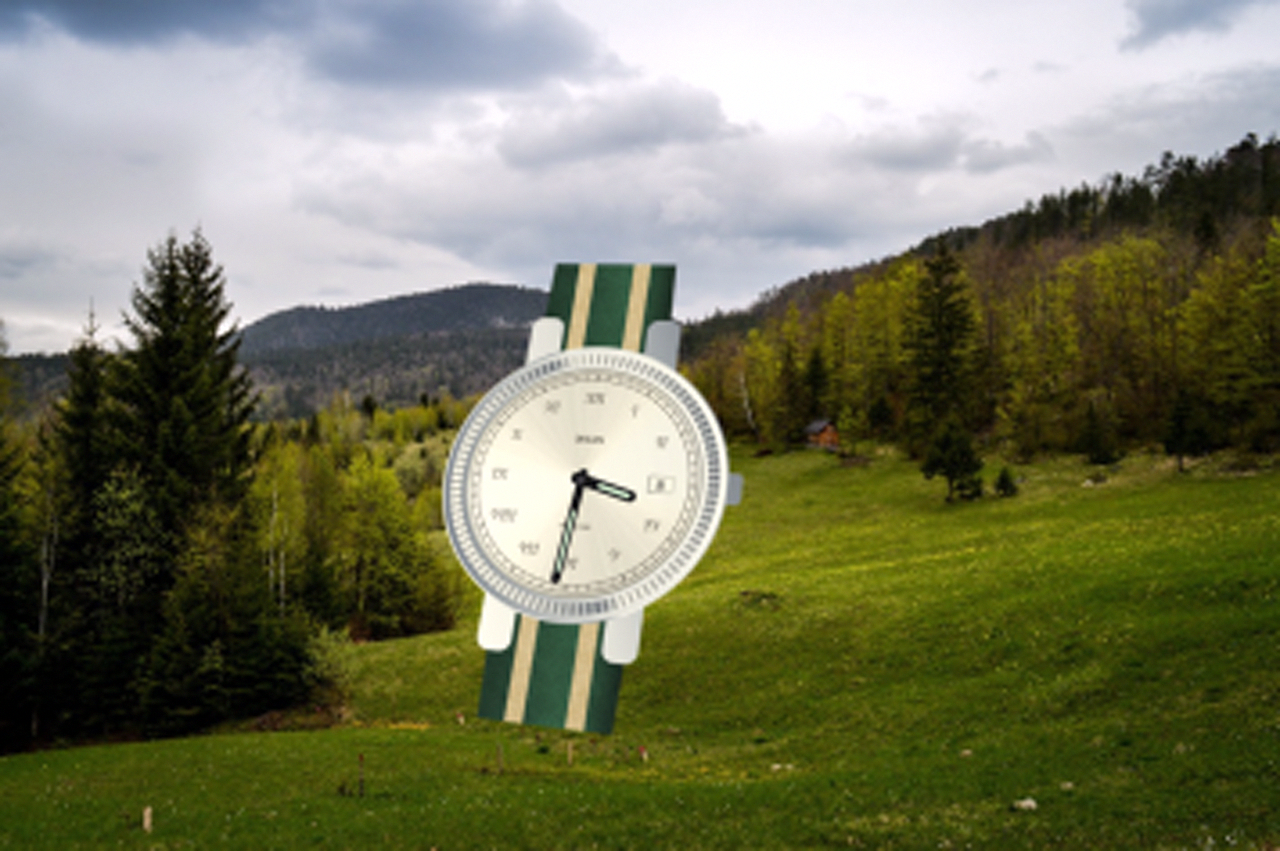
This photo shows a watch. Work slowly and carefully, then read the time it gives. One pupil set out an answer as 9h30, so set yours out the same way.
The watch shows 3h31
